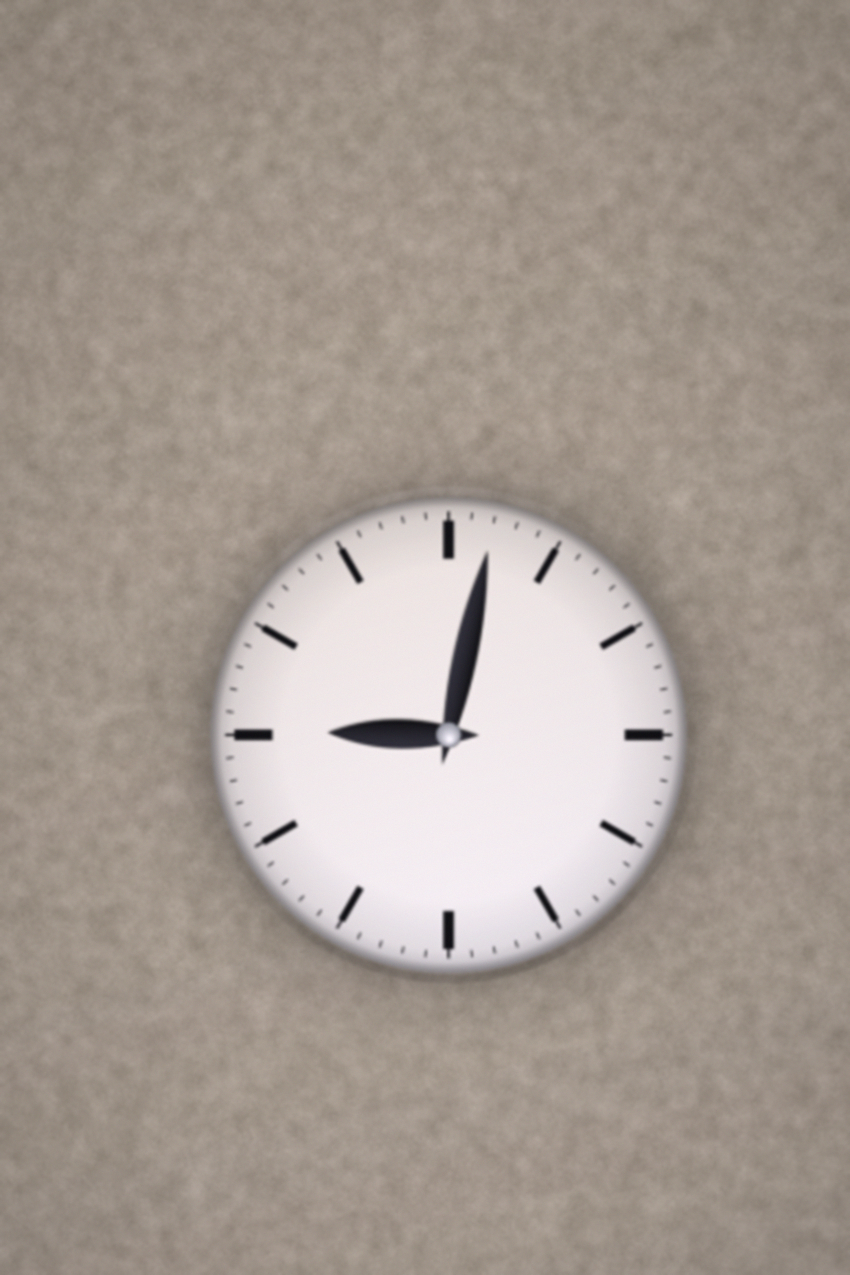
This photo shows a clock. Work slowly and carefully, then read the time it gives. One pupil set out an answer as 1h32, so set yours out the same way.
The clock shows 9h02
